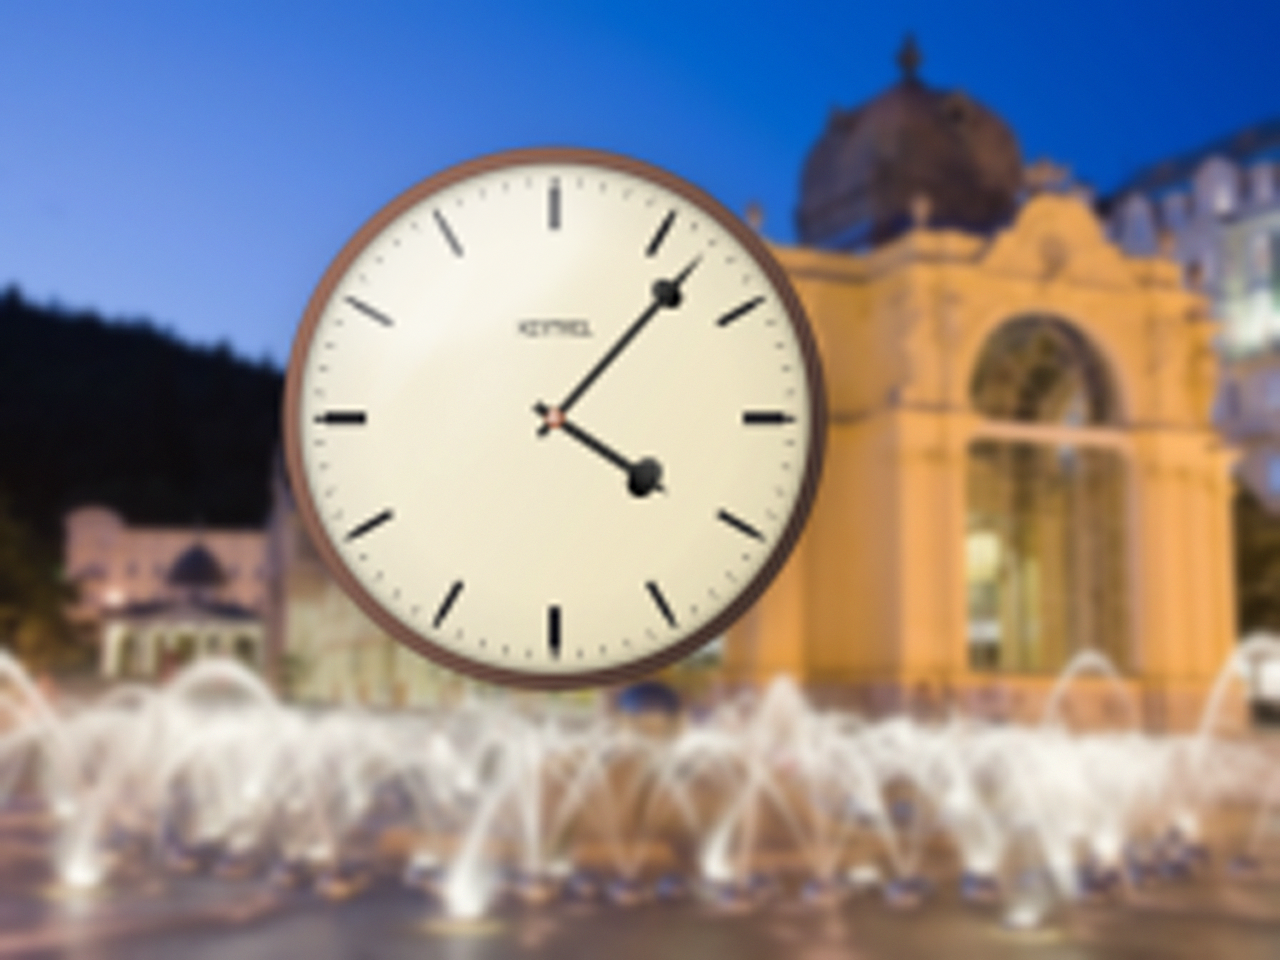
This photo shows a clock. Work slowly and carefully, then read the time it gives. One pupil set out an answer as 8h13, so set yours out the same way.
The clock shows 4h07
